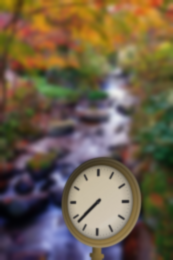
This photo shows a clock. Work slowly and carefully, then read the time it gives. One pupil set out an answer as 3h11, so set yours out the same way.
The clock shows 7h38
